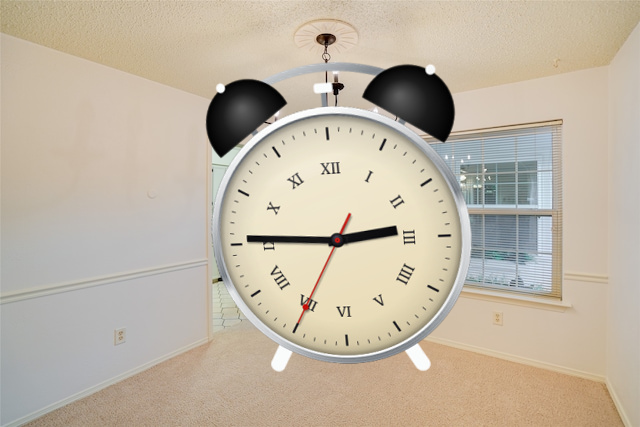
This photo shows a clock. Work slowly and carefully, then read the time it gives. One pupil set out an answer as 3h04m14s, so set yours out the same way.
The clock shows 2h45m35s
